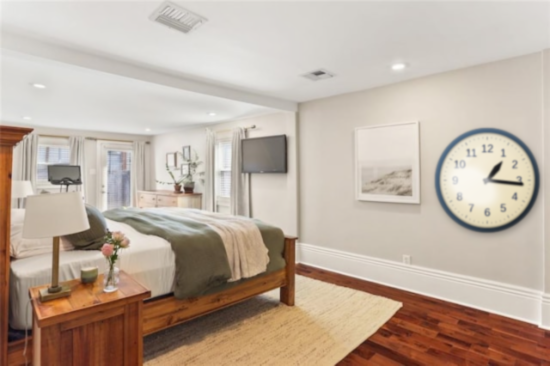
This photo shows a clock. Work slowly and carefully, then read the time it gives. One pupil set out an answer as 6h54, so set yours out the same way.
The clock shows 1h16
